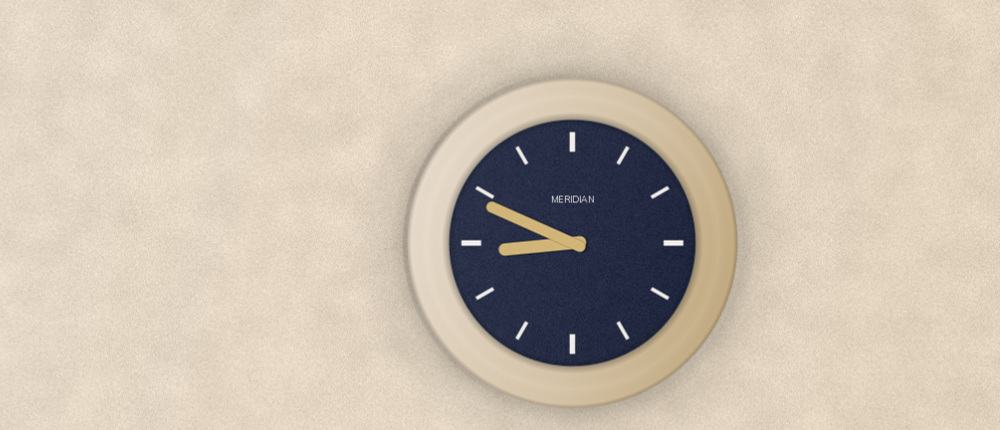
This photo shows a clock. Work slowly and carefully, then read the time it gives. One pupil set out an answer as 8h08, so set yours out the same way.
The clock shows 8h49
